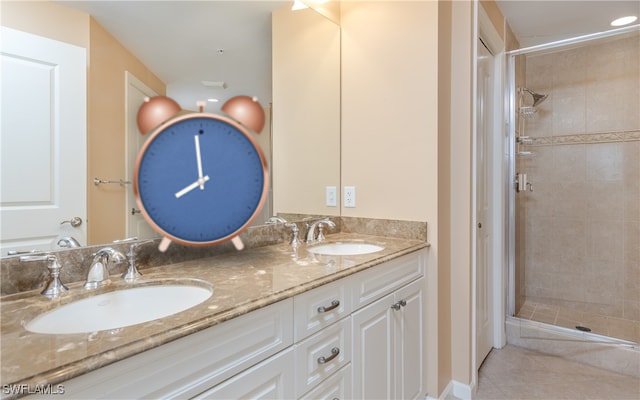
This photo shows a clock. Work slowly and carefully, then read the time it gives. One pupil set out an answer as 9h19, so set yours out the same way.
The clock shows 7h59
